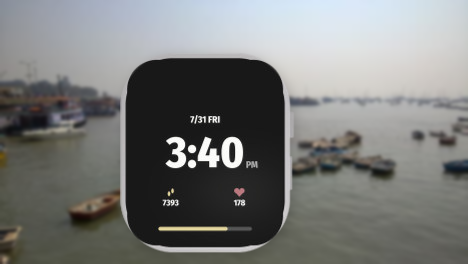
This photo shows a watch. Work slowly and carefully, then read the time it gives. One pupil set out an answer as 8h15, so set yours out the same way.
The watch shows 3h40
